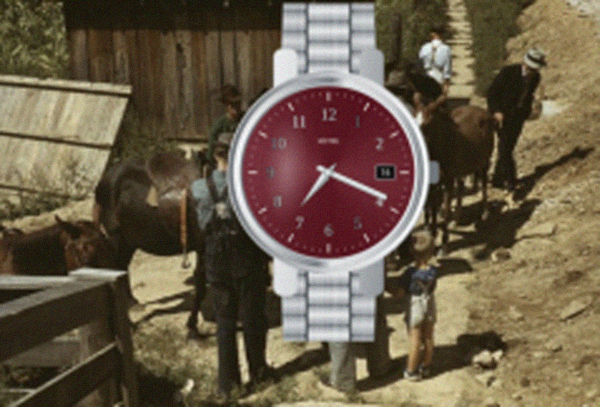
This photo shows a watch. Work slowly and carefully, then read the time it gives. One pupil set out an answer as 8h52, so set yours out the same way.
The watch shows 7h19
